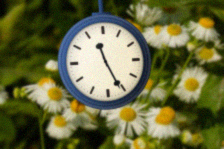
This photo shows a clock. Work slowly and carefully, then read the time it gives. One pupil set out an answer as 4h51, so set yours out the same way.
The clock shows 11h26
